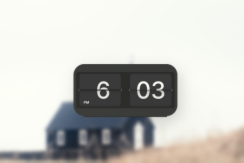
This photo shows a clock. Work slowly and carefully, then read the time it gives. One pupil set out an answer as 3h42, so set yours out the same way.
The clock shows 6h03
